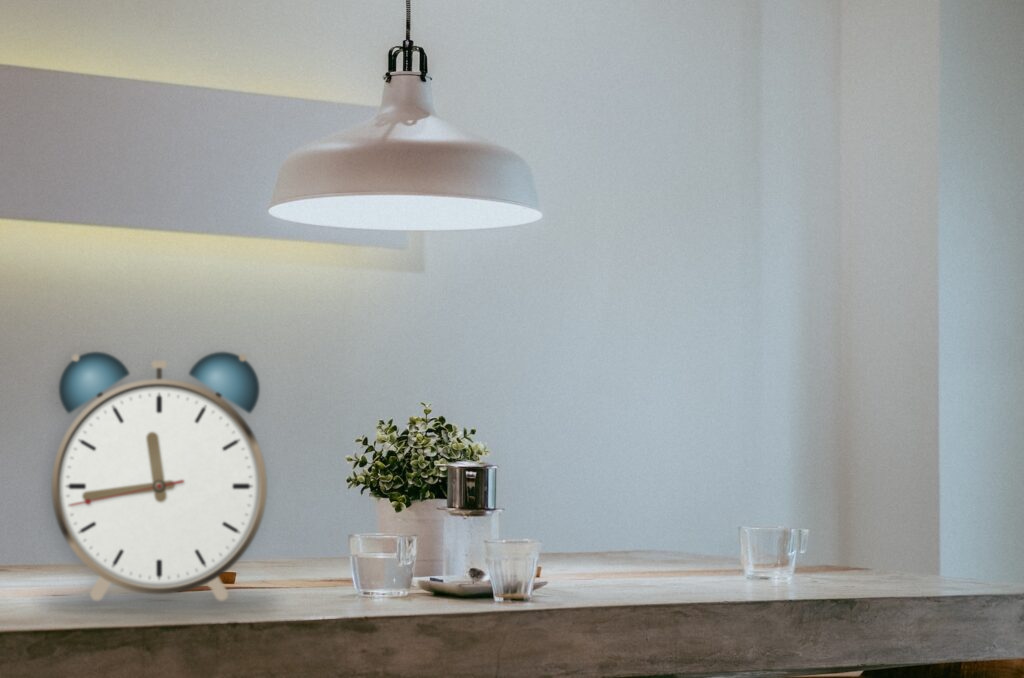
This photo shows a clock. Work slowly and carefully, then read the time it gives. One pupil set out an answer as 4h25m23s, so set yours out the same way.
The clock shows 11h43m43s
